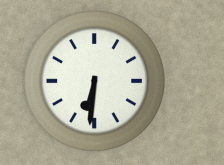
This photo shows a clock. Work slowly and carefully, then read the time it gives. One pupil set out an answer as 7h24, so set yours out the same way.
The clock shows 6h31
